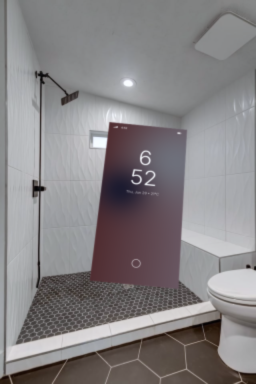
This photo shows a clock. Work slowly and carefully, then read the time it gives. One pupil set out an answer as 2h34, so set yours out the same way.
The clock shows 6h52
